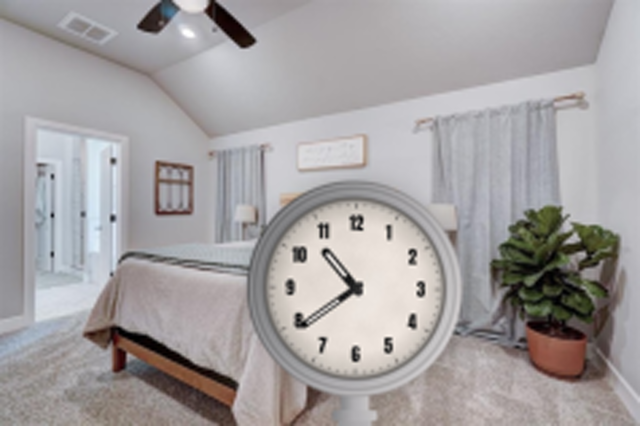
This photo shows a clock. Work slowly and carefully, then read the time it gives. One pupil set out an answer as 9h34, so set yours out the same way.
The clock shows 10h39
